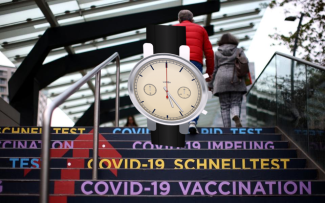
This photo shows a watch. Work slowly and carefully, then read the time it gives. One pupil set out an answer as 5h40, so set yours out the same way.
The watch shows 5h24
